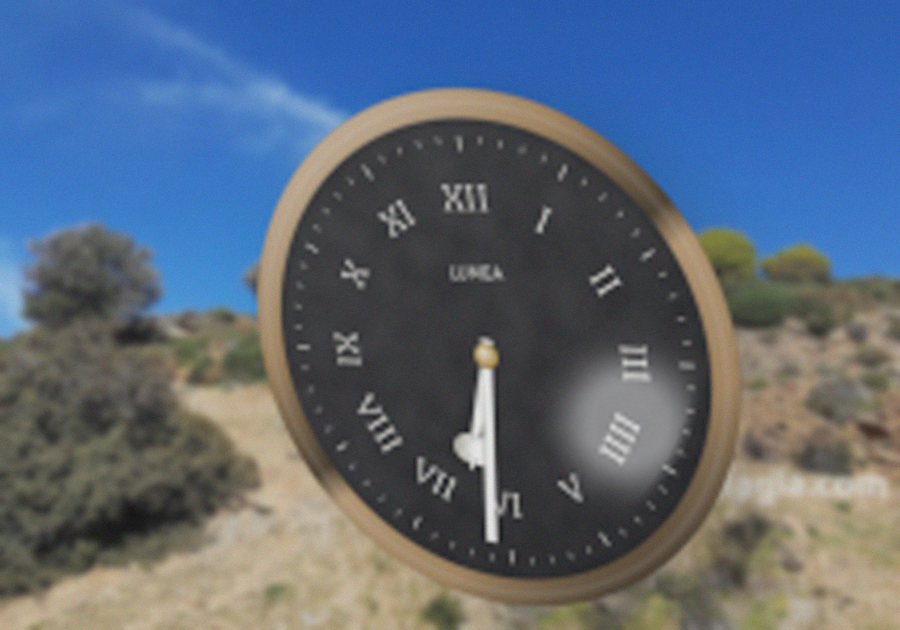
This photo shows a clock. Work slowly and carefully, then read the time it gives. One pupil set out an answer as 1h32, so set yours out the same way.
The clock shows 6h31
